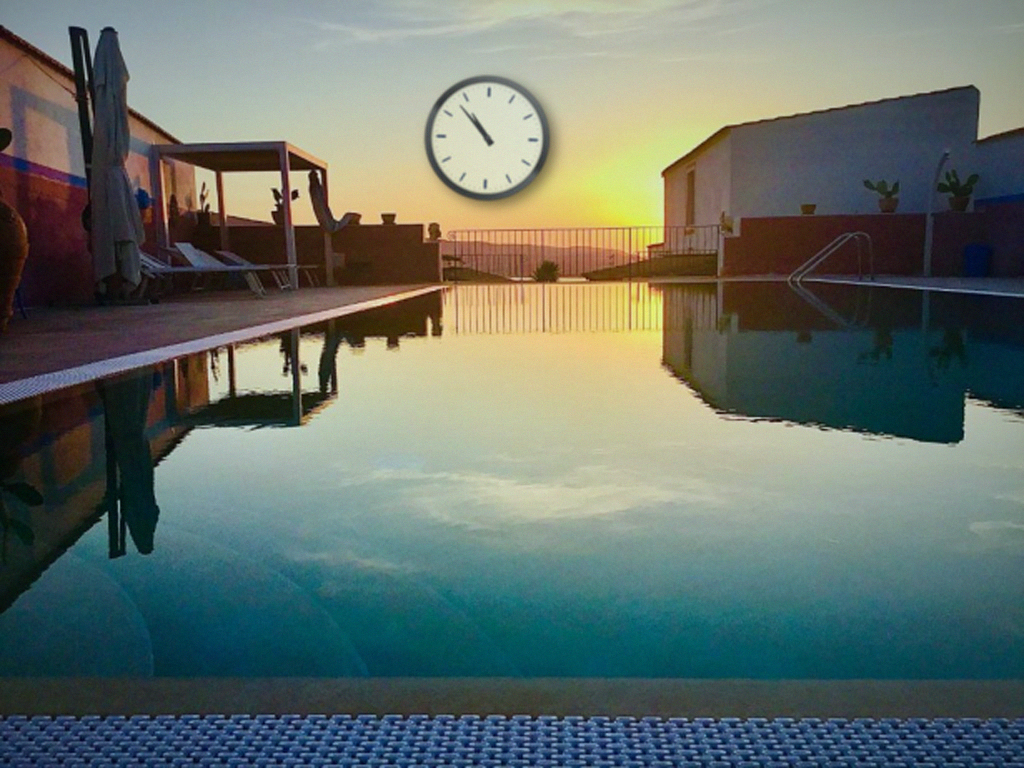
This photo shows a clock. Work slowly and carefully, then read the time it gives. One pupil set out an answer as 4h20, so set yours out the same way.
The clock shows 10h53
